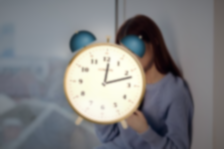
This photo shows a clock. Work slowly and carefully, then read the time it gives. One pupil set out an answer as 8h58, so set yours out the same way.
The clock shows 12h12
